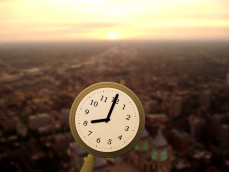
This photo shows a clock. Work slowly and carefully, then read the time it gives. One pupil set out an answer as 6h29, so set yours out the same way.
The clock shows 8h00
